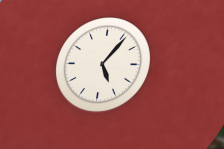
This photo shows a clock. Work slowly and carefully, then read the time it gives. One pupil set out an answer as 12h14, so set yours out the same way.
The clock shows 5h06
